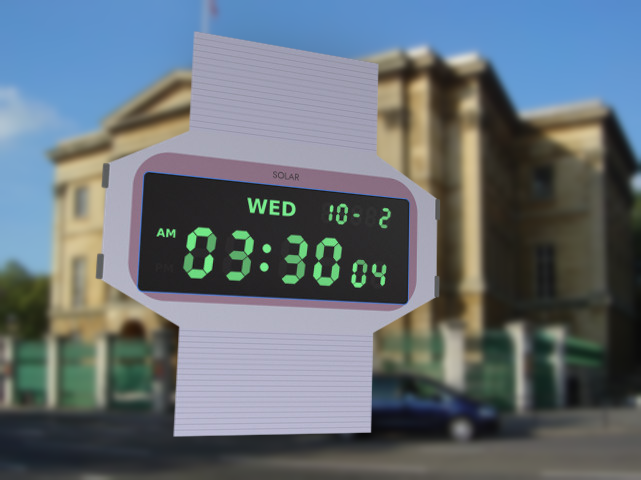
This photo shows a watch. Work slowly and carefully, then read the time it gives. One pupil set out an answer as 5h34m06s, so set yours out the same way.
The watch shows 3h30m04s
